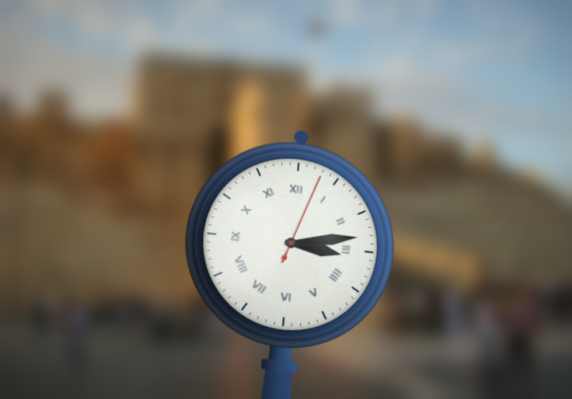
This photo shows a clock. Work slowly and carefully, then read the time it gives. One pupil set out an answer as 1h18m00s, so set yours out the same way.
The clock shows 3h13m03s
